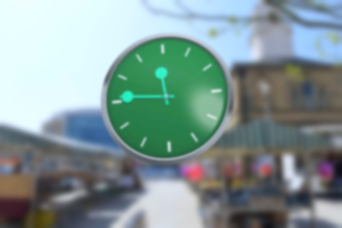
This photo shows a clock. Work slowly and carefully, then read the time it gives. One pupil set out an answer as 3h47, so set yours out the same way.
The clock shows 11h46
